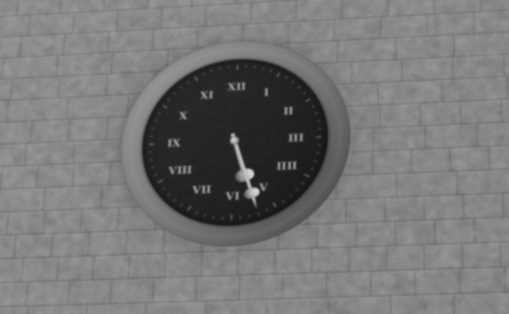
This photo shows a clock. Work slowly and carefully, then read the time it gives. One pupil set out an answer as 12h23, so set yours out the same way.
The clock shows 5h27
